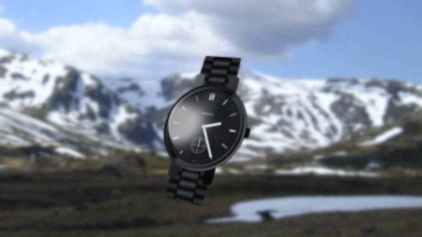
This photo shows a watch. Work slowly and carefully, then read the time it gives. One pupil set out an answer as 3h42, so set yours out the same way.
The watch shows 2h25
